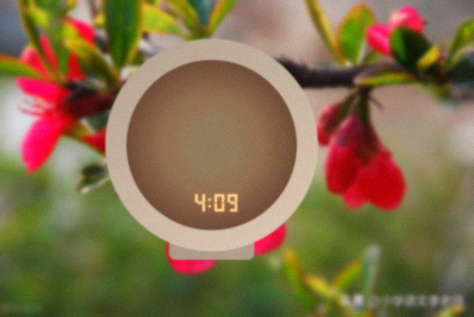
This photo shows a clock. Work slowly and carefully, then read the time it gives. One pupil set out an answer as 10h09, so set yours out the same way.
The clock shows 4h09
